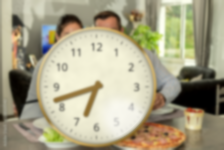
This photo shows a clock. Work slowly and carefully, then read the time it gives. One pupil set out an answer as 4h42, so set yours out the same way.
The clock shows 6h42
